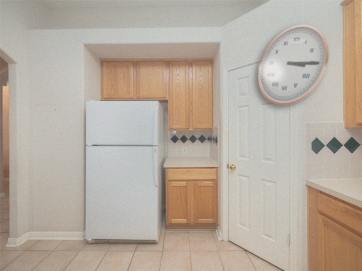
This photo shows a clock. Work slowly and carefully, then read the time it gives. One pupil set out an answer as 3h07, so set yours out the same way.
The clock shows 3h15
